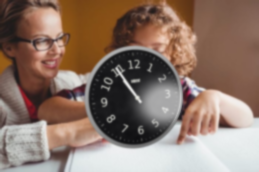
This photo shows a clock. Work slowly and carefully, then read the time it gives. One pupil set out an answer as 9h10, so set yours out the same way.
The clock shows 10h55
